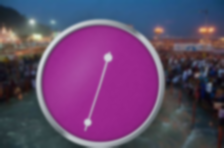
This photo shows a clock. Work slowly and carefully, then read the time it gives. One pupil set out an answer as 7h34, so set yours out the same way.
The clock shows 12h33
